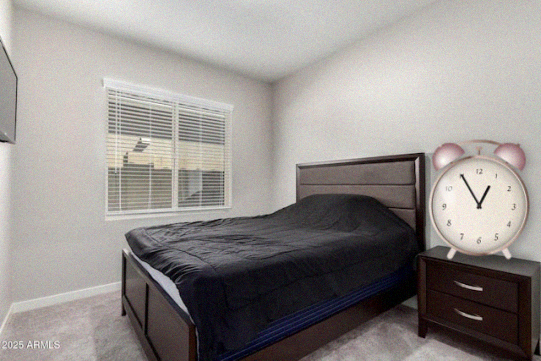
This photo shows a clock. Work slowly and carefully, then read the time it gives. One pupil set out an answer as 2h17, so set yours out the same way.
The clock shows 12h55
